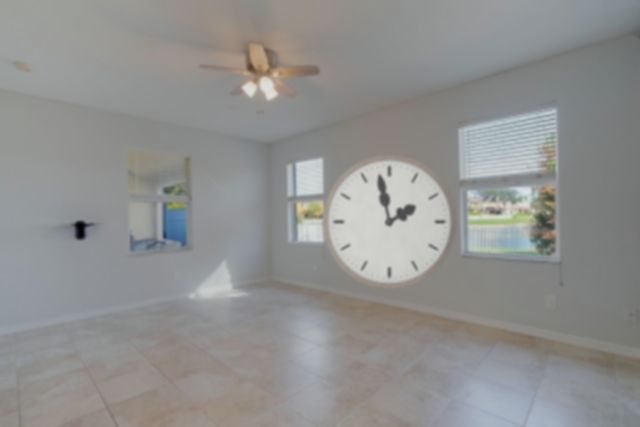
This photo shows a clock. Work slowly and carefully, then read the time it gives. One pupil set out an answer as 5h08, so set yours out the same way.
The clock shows 1h58
